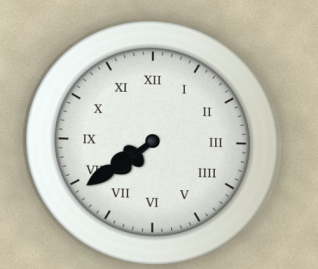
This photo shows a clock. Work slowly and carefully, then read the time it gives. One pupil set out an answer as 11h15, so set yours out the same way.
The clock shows 7h39
